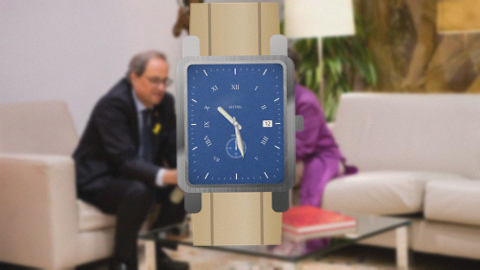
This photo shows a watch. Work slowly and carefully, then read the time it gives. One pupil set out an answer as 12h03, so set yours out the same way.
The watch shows 10h28
